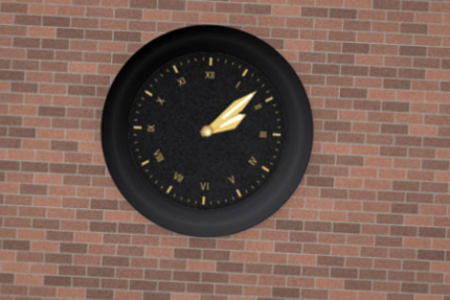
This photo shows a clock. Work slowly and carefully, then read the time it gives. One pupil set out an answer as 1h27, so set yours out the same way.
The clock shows 2h08
